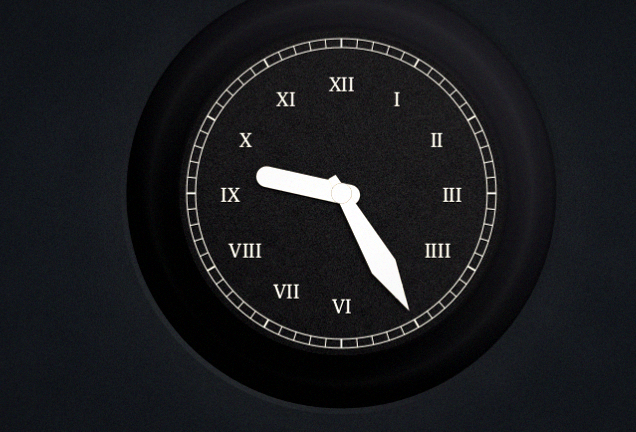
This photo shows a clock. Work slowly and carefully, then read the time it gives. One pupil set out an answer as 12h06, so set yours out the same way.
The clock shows 9h25
